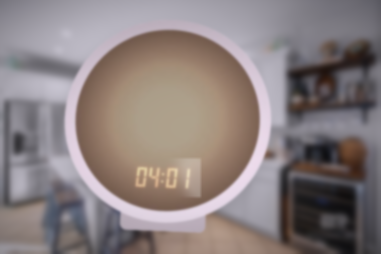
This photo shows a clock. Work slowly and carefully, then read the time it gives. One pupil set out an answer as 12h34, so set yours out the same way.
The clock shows 4h01
